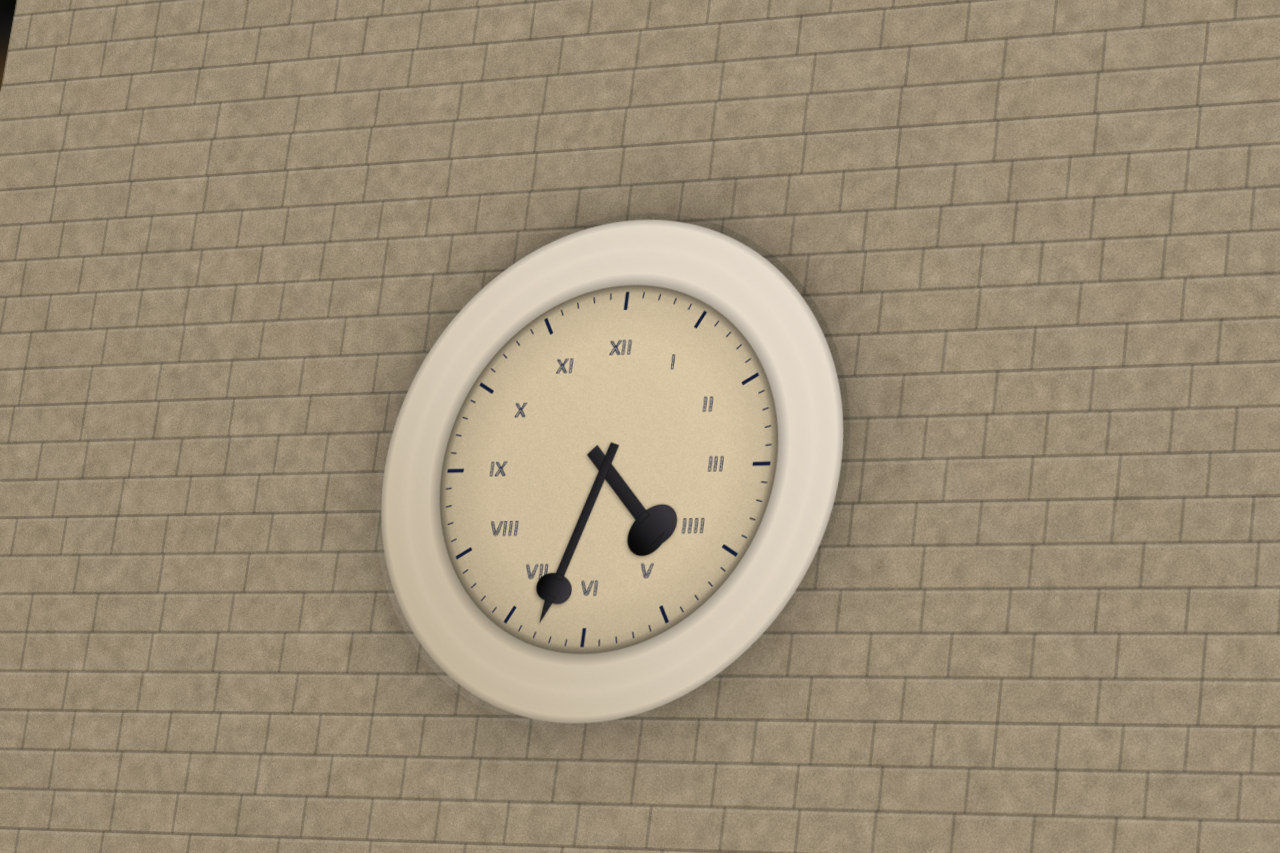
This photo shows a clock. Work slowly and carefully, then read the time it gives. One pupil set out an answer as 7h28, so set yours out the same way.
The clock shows 4h33
